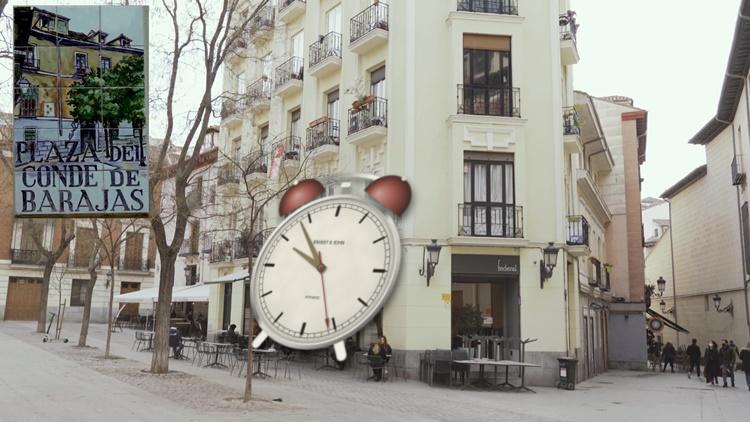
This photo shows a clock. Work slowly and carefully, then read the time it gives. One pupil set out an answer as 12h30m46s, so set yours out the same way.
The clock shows 9h53m26s
